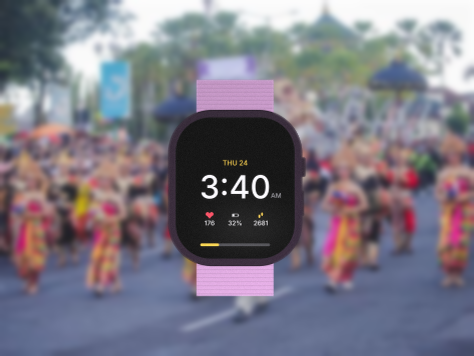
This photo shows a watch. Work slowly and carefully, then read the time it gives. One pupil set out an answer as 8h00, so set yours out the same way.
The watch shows 3h40
